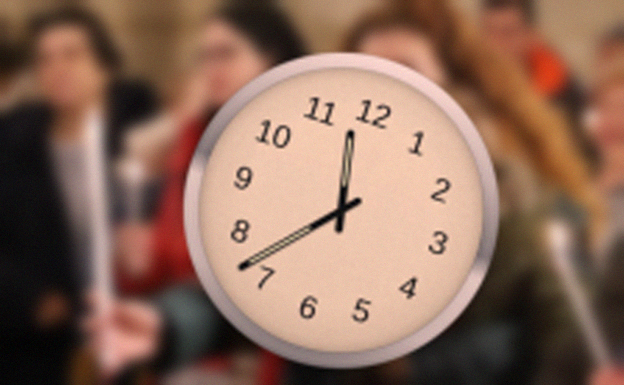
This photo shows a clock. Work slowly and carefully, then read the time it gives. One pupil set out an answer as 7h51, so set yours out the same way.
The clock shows 11h37
